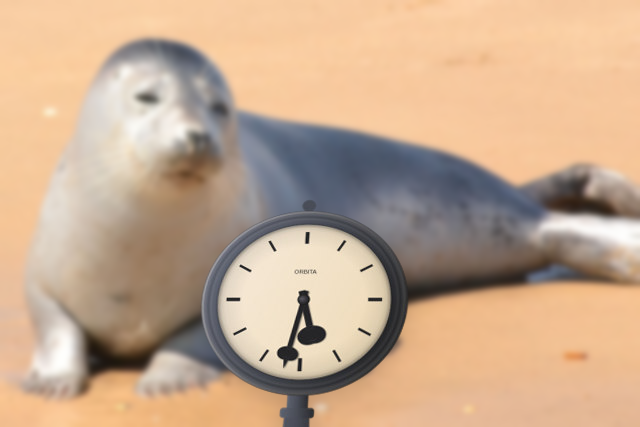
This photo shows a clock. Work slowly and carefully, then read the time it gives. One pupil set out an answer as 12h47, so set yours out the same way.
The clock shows 5h32
